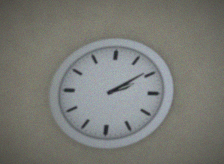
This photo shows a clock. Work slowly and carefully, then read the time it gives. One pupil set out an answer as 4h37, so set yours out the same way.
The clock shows 2h09
